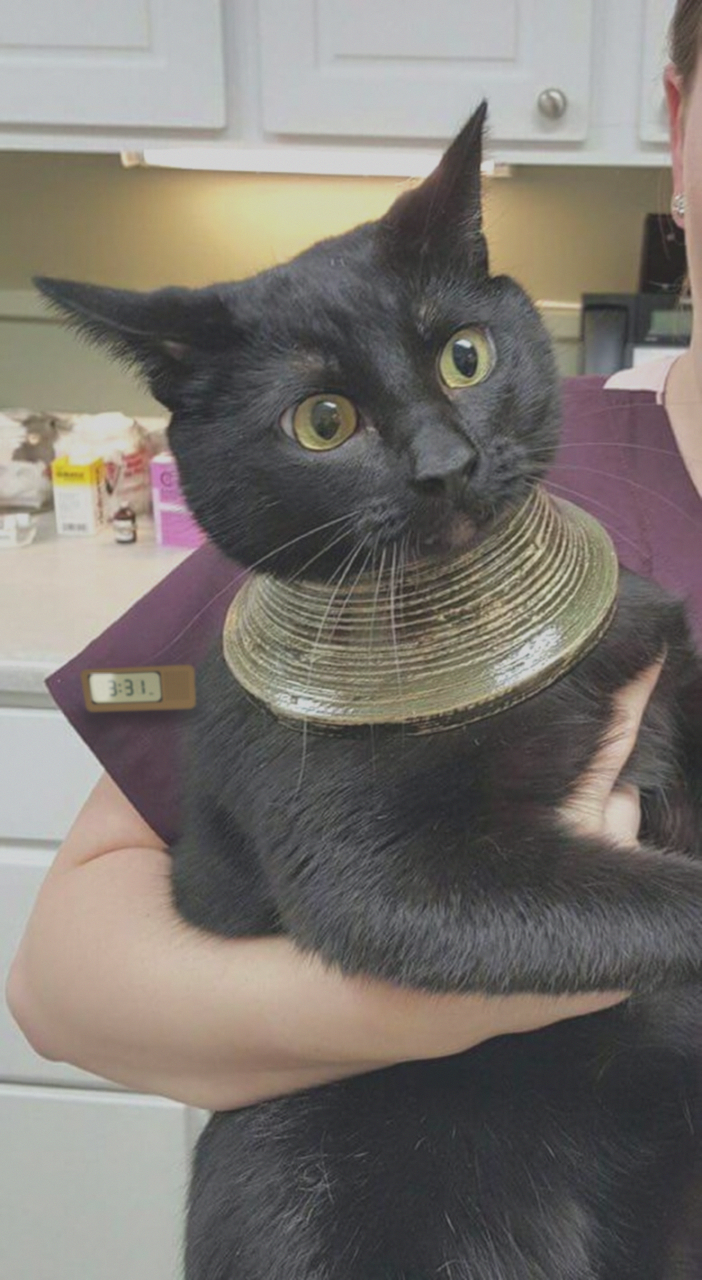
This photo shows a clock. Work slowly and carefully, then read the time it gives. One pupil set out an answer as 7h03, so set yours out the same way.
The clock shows 3h31
